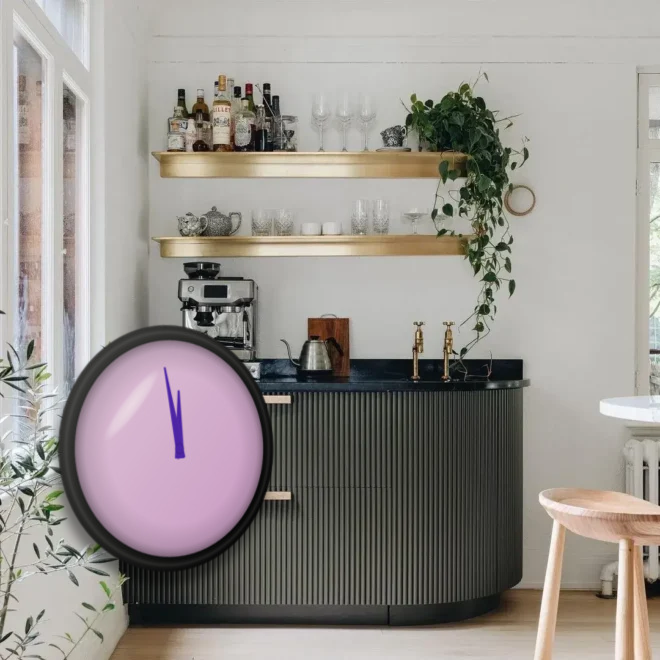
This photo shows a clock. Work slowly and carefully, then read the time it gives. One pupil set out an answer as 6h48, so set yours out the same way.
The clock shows 11h58
